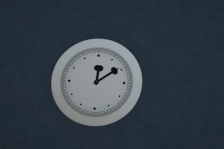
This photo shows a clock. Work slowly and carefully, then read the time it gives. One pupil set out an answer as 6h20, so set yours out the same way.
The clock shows 12h09
